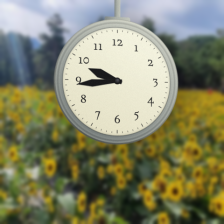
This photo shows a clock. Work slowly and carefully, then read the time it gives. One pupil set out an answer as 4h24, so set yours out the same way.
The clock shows 9h44
